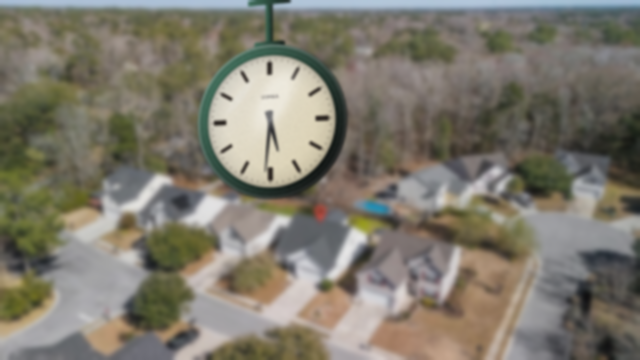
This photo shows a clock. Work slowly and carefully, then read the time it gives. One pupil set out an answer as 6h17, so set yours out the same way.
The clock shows 5h31
